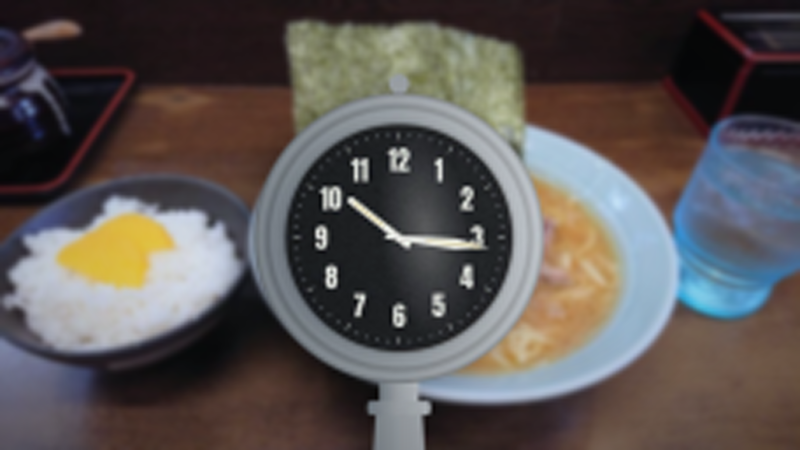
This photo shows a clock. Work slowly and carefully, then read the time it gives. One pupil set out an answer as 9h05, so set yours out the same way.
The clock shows 10h16
